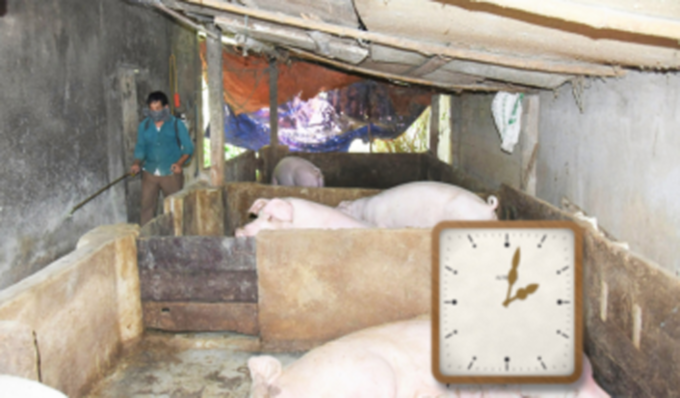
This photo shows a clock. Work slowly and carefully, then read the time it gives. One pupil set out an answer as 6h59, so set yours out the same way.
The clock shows 2h02
